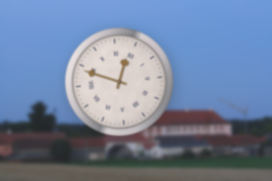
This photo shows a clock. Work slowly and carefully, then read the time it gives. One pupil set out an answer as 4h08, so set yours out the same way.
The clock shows 11h44
